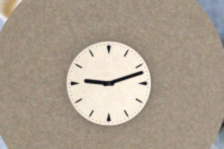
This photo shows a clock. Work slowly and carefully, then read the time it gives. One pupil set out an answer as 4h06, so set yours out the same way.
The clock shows 9h12
